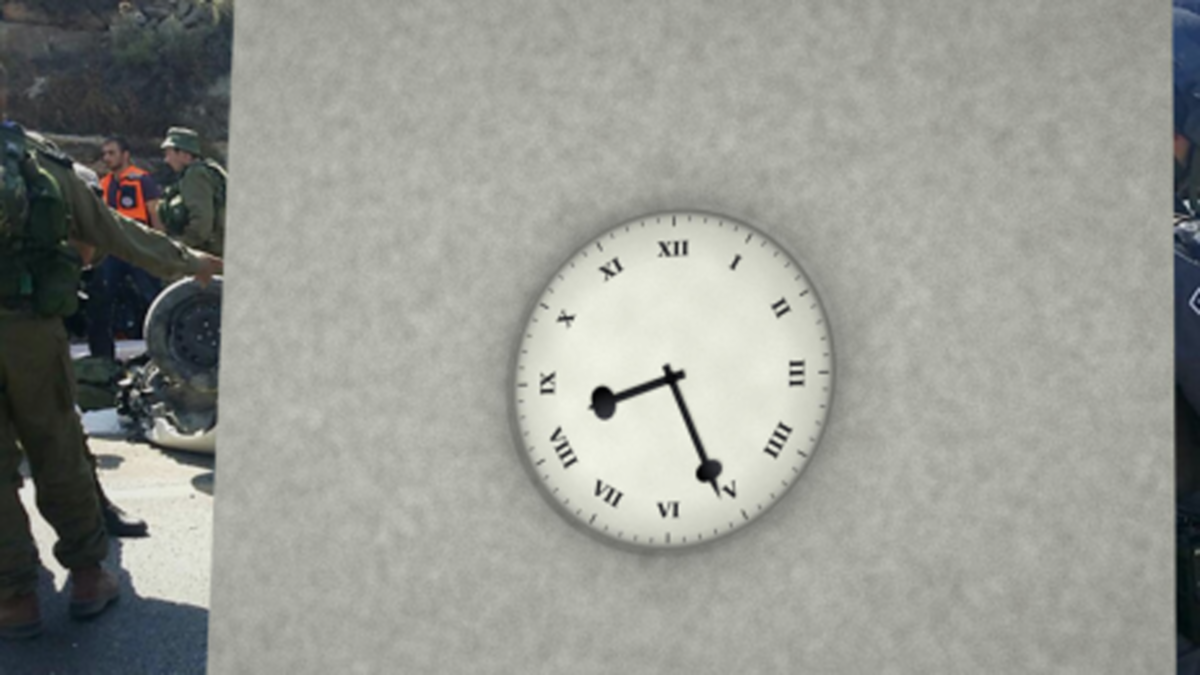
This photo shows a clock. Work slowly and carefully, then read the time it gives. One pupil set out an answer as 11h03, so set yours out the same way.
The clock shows 8h26
